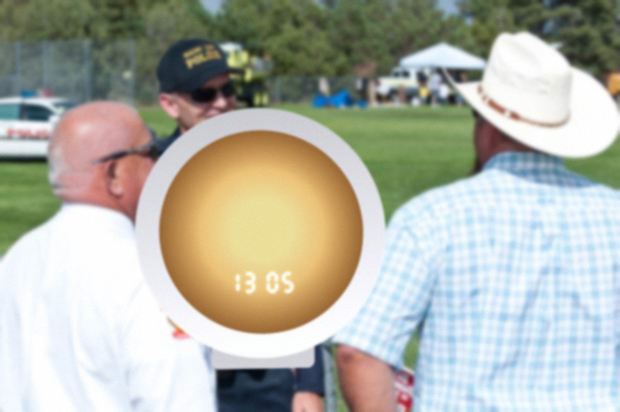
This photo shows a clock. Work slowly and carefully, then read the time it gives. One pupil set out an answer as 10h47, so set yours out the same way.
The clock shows 13h05
